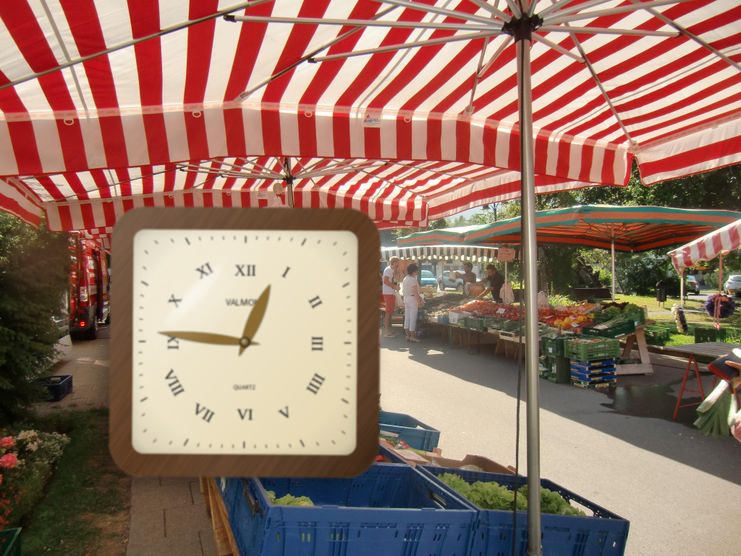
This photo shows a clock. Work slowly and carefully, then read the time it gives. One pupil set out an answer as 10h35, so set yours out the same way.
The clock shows 12h46
